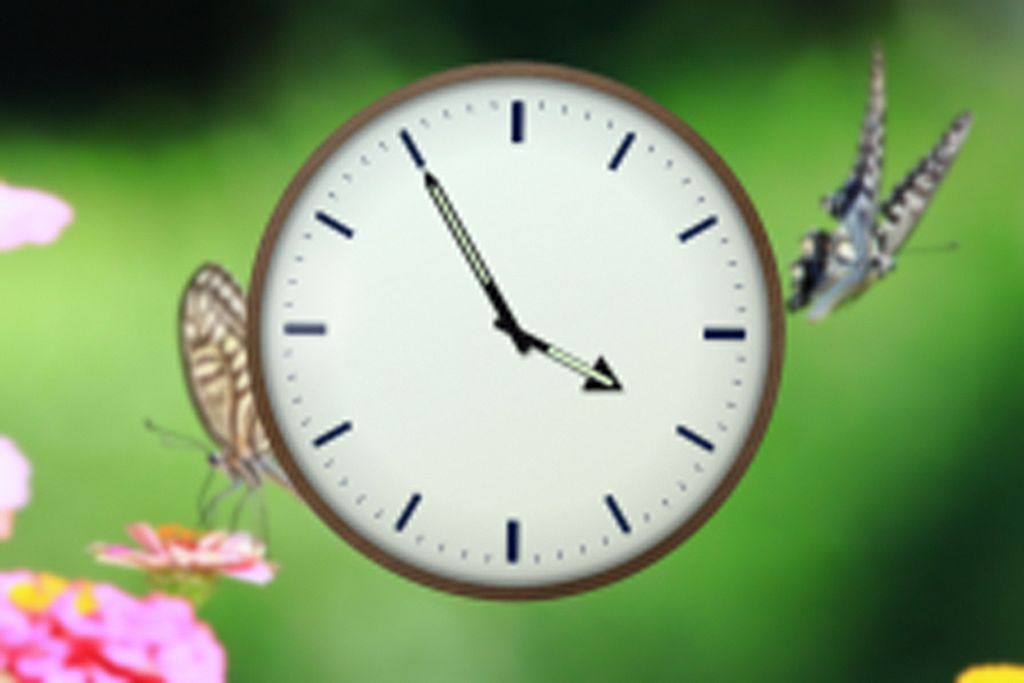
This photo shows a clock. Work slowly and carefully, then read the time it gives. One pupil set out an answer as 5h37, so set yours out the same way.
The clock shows 3h55
